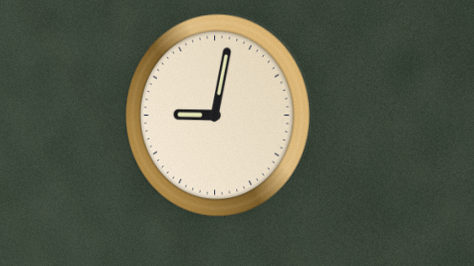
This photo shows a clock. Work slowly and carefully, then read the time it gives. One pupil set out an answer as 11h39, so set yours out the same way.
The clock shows 9h02
